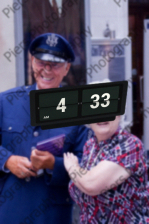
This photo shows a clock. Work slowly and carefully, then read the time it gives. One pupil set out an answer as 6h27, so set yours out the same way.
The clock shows 4h33
